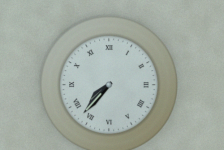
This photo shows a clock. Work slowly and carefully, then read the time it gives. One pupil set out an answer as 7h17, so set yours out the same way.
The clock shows 7h37
